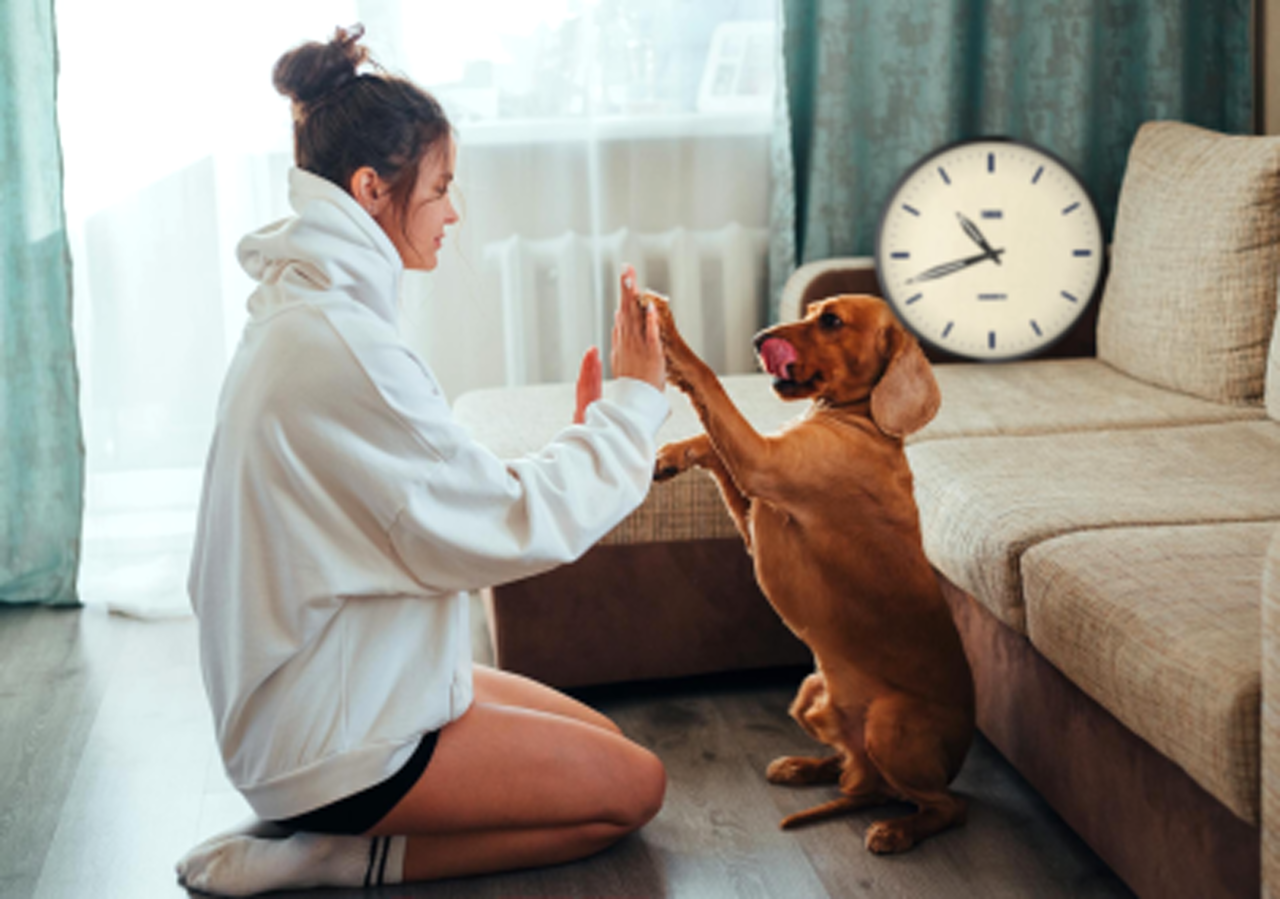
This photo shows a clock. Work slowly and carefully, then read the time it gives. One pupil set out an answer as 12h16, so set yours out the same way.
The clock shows 10h42
